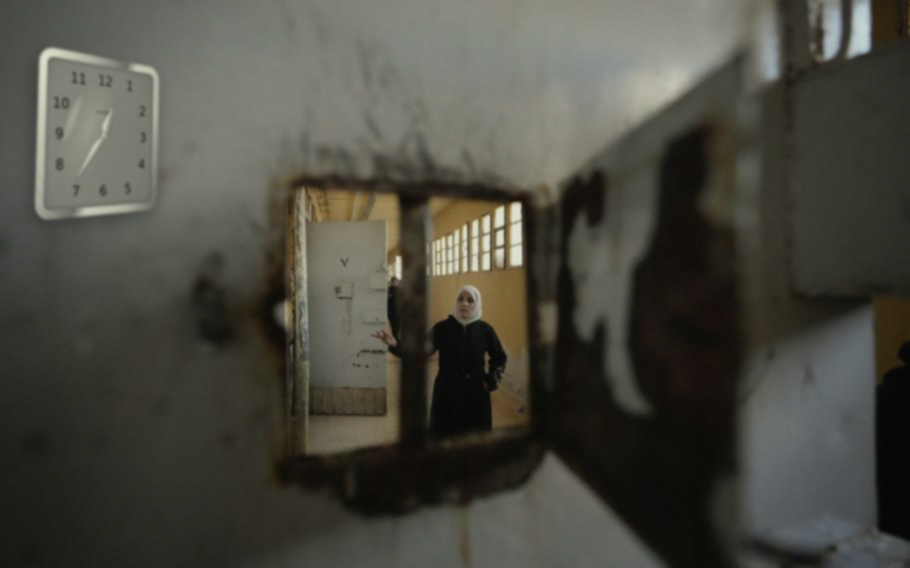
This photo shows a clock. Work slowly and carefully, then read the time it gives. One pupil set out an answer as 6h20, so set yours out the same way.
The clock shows 12h36
